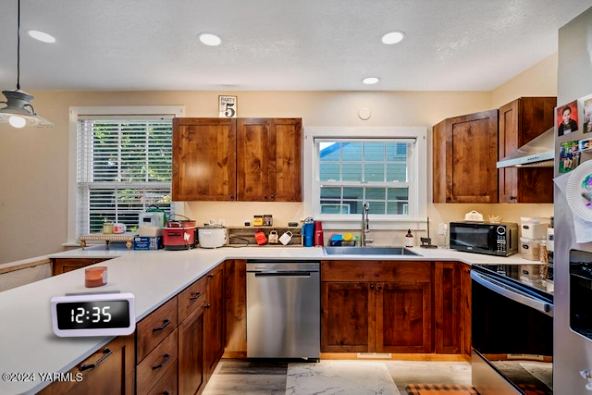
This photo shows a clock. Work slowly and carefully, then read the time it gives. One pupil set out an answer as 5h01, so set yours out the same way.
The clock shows 12h35
